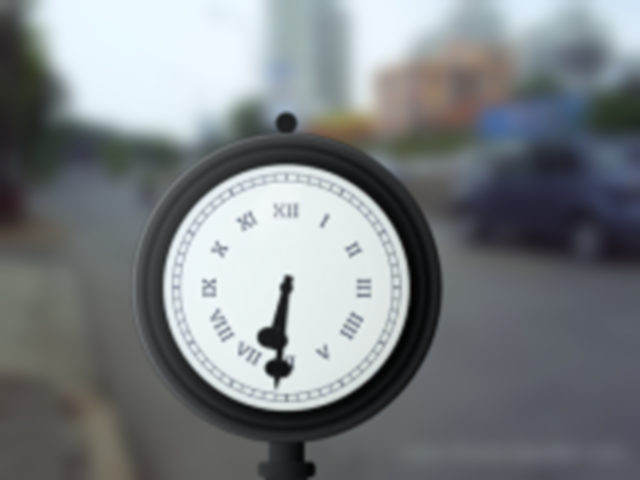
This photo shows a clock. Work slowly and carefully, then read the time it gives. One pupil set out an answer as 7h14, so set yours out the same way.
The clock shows 6h31
